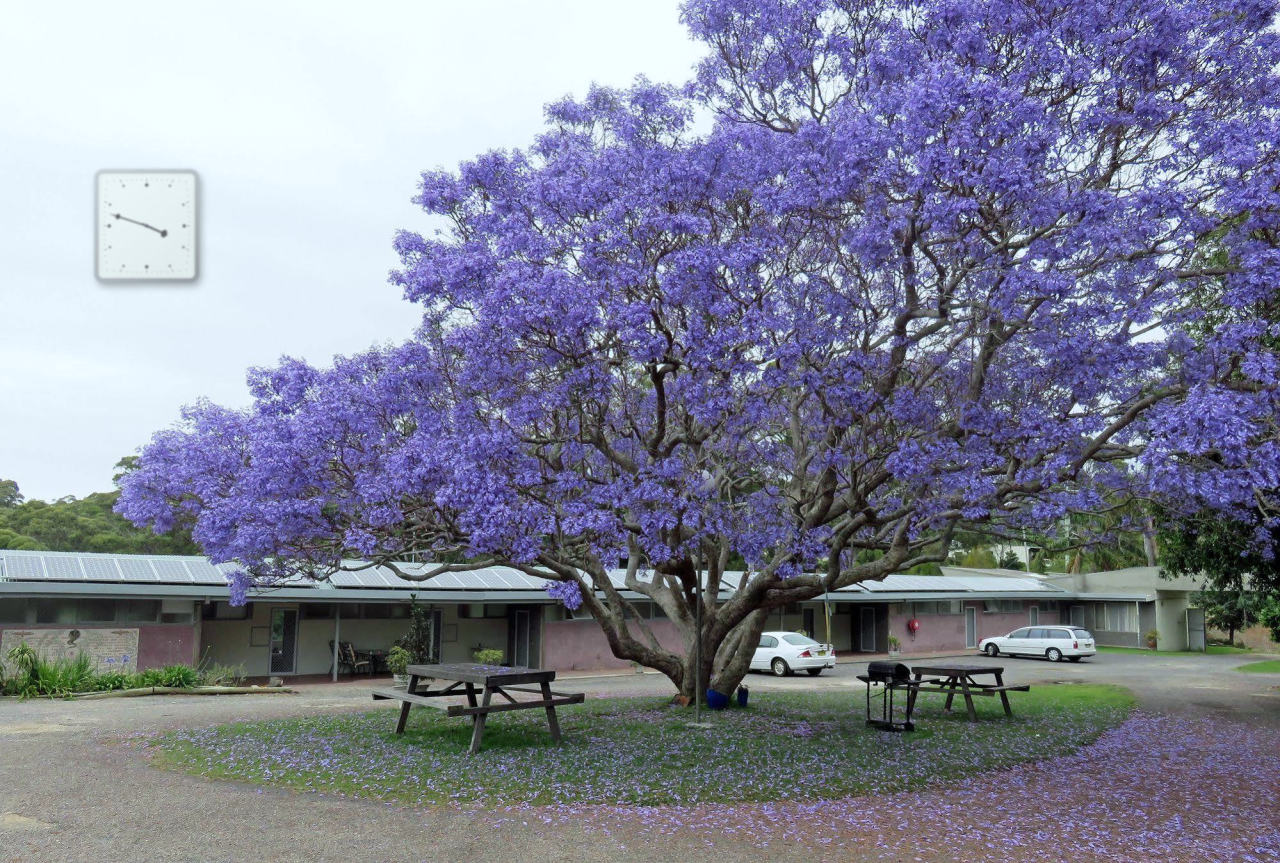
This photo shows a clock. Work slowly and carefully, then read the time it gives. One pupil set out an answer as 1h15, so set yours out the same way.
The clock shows 3h48
